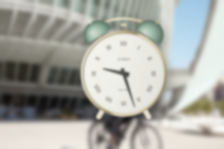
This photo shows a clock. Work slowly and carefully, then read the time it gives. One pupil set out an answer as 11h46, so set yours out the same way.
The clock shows 9h27
